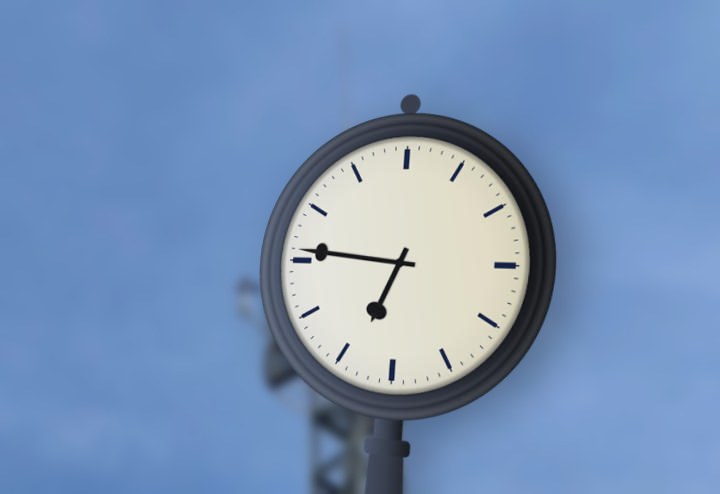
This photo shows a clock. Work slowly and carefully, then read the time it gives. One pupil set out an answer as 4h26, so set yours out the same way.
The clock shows 6h46
